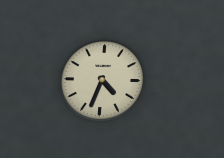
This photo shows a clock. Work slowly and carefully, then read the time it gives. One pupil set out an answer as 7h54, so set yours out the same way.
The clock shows 4h33
